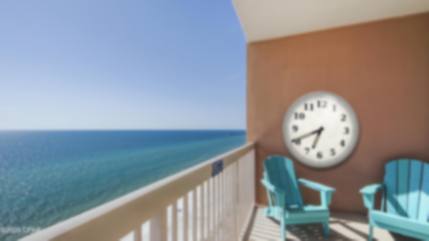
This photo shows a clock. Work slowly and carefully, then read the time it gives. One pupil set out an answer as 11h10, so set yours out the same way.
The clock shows 6h41
